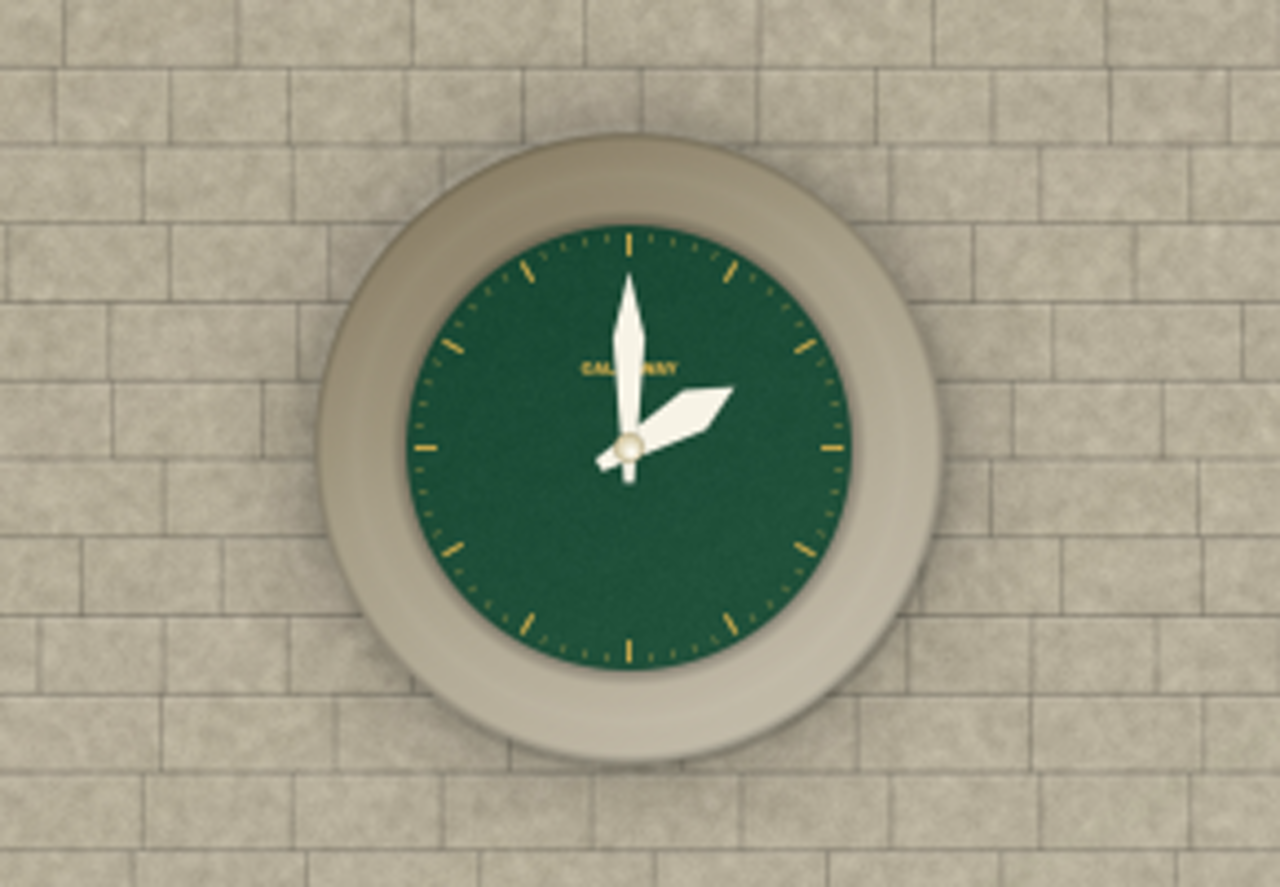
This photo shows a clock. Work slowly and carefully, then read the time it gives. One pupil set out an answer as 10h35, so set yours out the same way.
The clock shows 2h00
